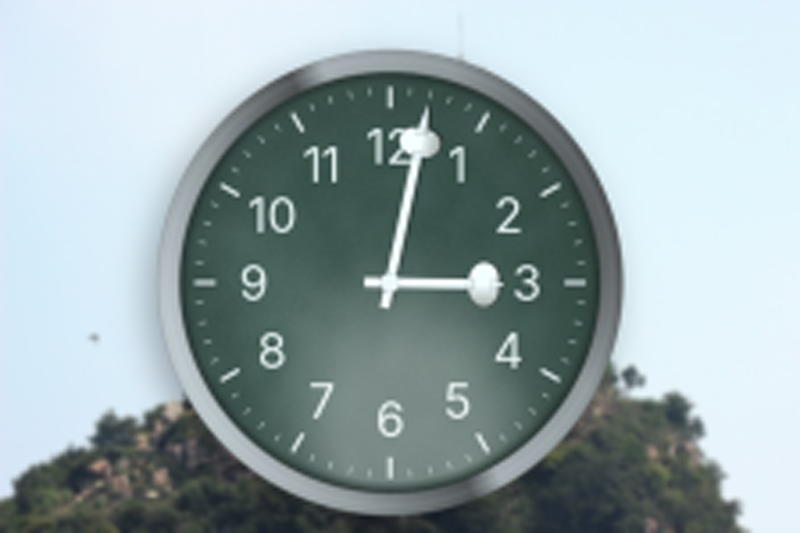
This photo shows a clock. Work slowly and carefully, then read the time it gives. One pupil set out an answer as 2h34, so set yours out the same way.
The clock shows 3h02
